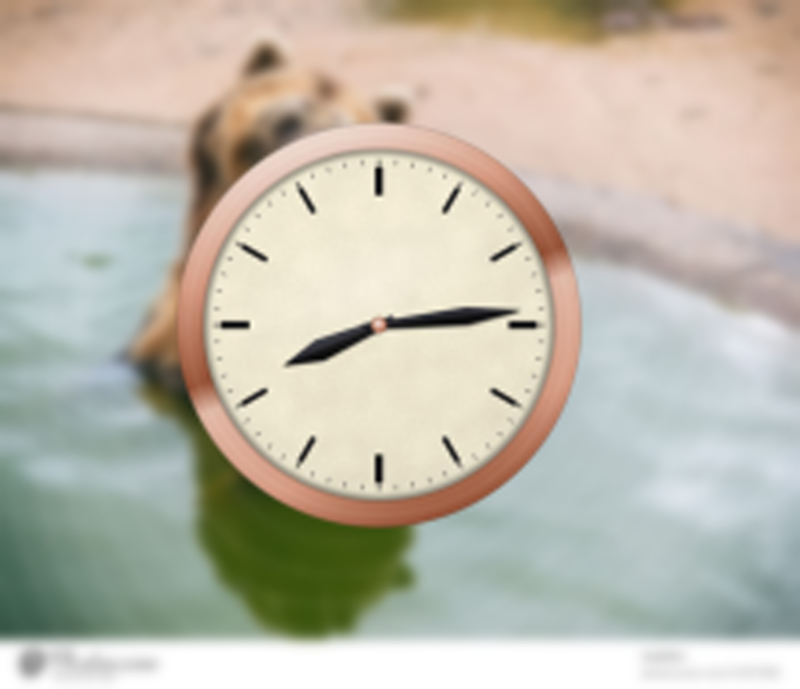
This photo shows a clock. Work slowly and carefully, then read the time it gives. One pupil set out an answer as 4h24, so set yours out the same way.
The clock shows 8h14
